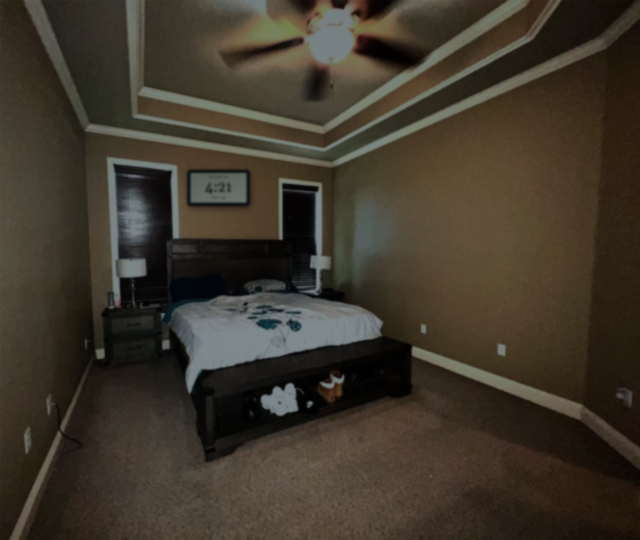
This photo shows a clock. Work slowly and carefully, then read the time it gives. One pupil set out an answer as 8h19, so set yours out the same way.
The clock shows 4h21
